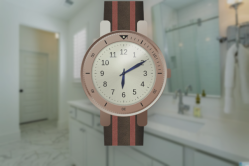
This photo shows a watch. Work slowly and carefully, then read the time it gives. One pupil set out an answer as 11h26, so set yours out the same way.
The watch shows 6h10
